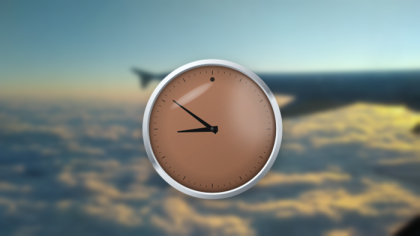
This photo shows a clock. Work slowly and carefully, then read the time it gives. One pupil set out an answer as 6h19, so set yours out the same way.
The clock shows 8h51
